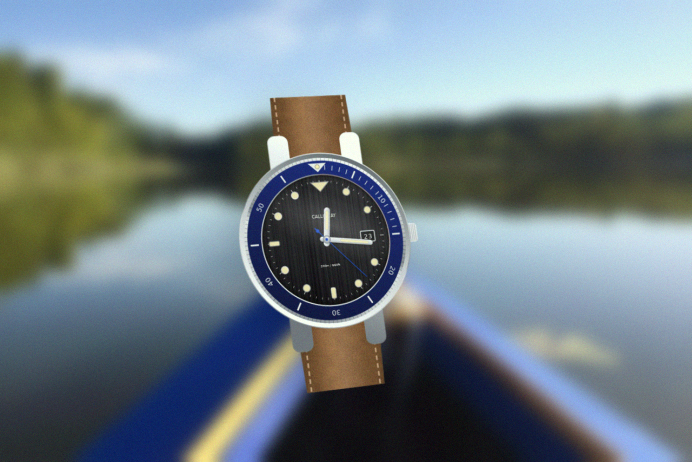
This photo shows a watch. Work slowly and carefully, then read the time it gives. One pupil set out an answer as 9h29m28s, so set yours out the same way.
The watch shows 12h16m23s
